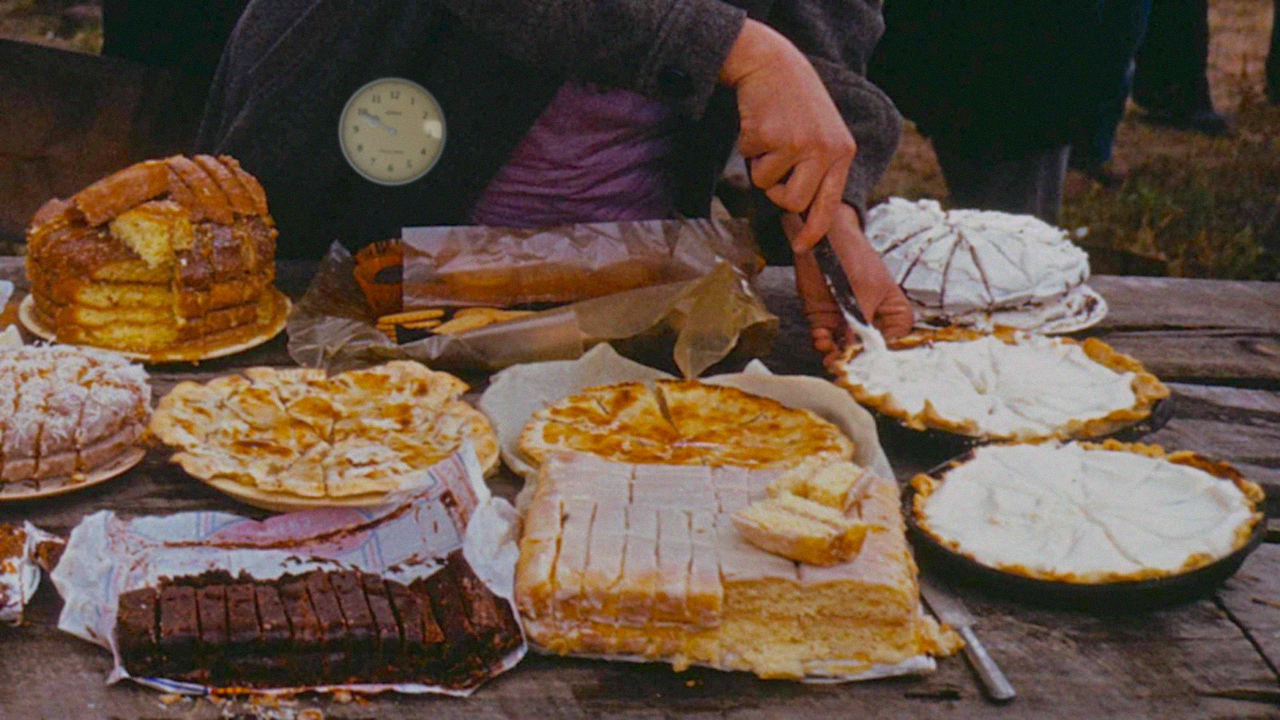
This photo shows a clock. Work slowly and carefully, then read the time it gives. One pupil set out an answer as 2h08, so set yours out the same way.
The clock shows 9h49
